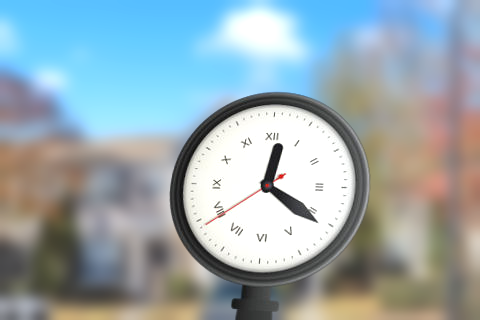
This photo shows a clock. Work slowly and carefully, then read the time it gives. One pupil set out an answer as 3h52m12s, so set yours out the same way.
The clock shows 12h20m39s
